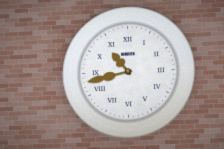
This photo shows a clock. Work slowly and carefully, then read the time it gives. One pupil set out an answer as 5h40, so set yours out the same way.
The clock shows 10h43
